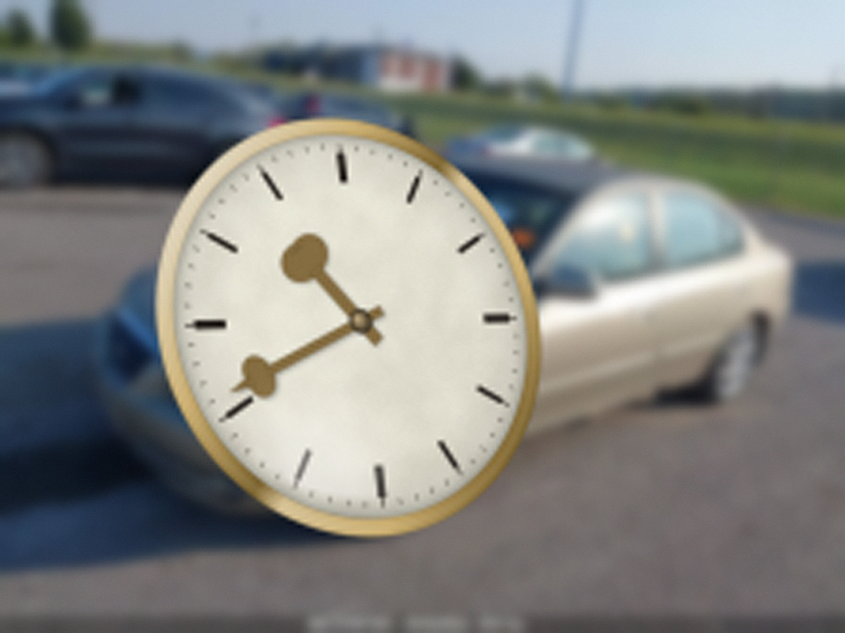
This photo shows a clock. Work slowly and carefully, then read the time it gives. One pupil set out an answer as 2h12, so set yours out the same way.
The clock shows 10h41
